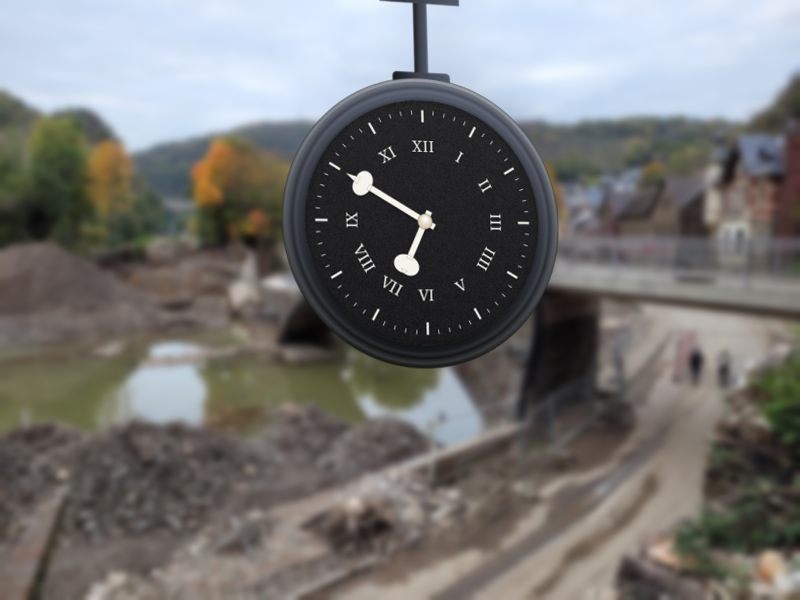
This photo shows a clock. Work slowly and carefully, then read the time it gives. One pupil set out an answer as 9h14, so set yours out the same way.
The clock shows 6h50
